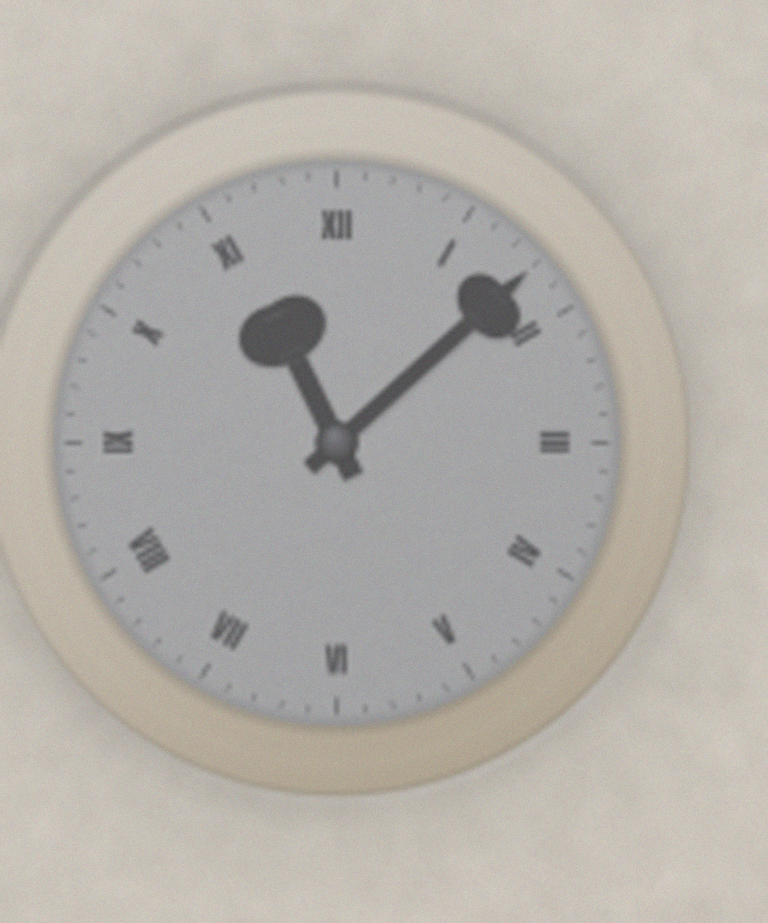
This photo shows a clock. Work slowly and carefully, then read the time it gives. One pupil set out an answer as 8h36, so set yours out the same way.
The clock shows 11h08
